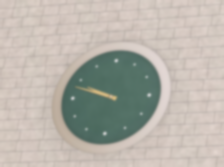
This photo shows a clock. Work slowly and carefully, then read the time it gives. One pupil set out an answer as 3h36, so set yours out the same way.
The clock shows 9h48
